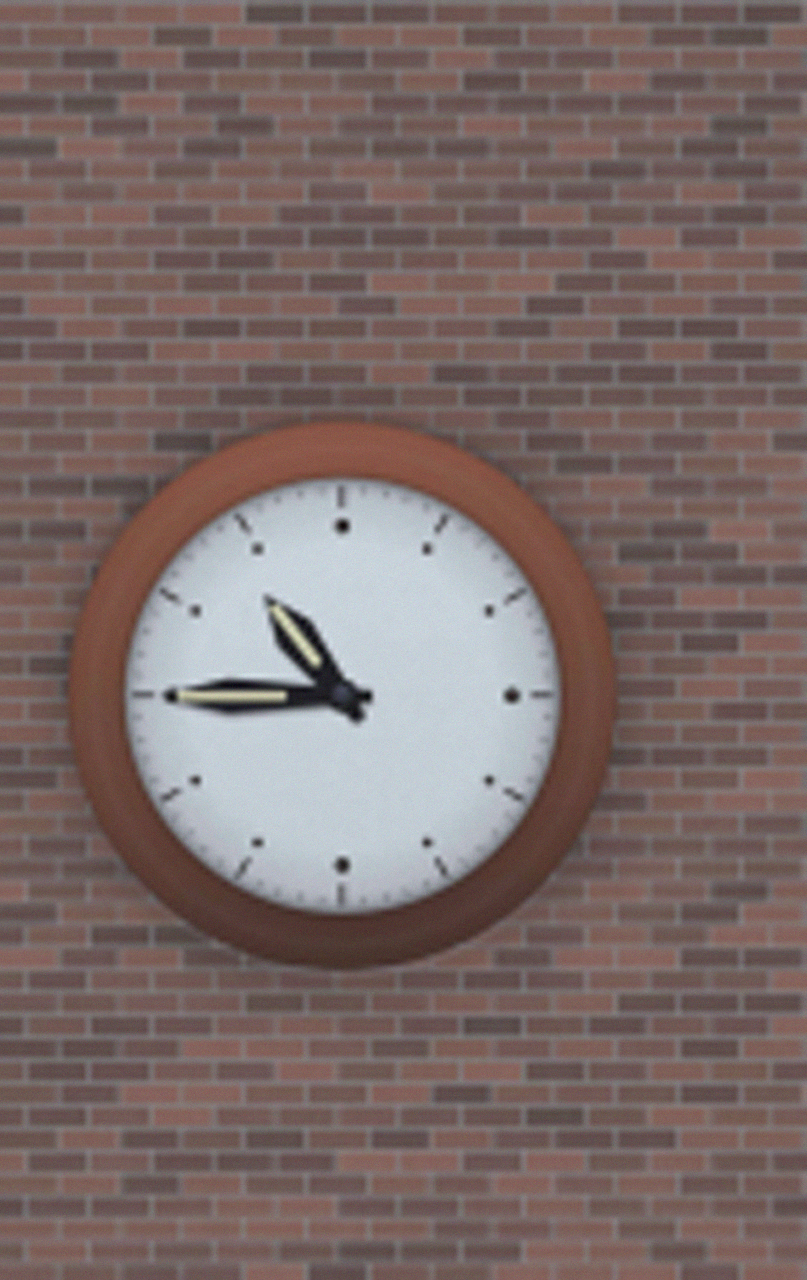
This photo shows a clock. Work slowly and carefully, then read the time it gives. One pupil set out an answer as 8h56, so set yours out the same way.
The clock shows 10h45
